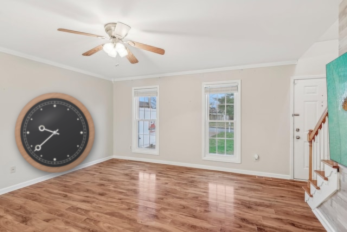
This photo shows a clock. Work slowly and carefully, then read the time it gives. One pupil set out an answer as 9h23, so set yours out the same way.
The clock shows 9h38
